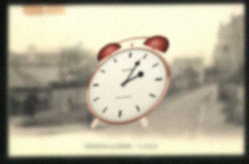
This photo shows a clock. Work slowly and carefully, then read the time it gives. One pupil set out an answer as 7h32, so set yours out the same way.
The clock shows 2h04
